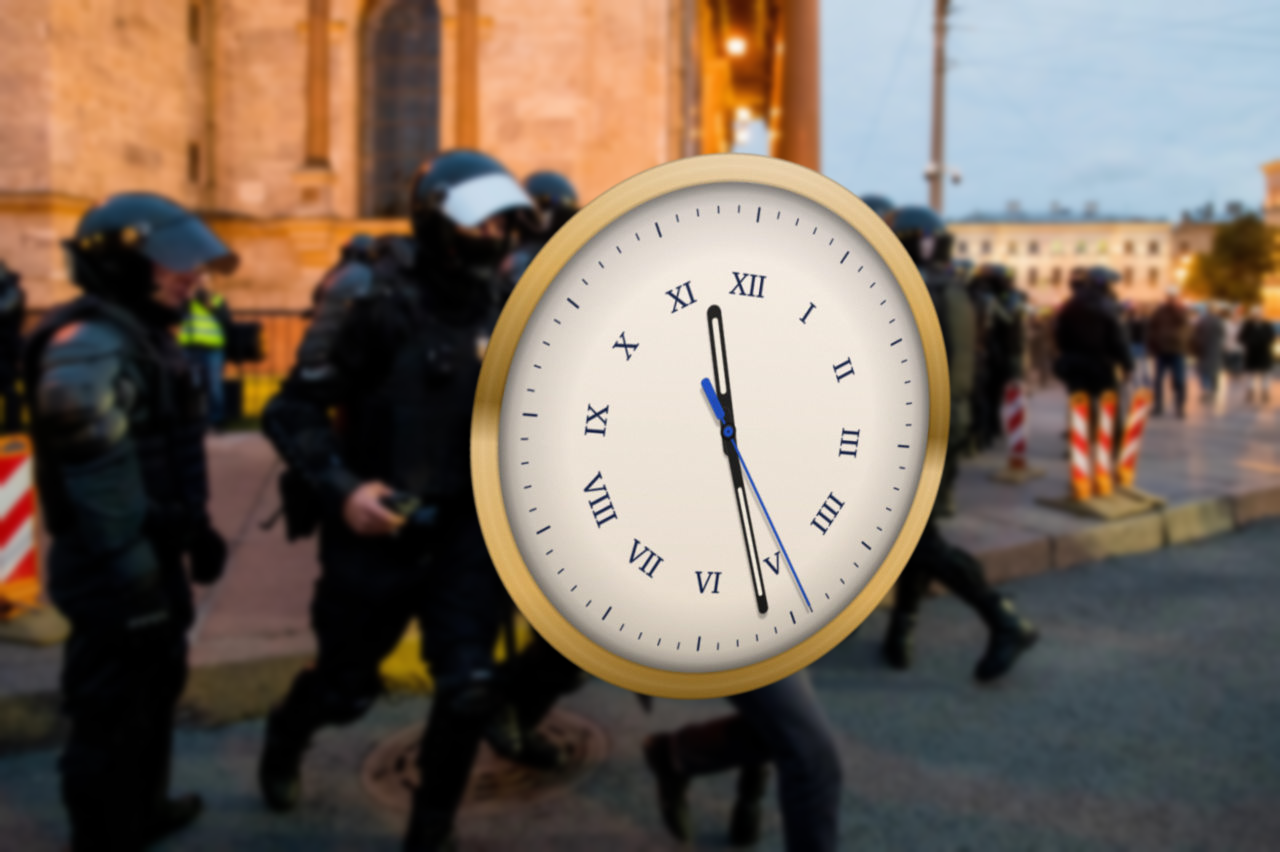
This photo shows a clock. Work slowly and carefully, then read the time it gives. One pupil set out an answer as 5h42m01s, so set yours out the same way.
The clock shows 11h26m24s
